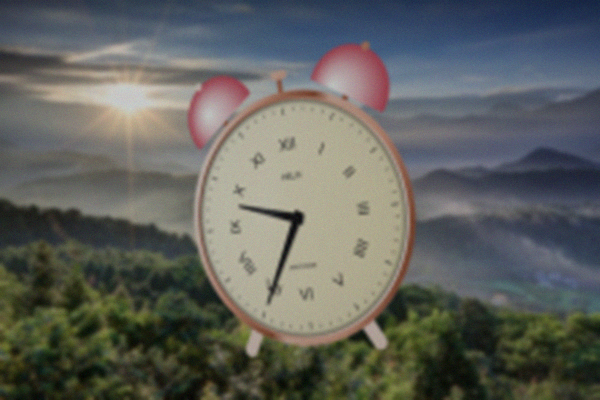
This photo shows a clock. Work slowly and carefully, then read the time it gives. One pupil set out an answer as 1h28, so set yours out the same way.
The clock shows 9h35
